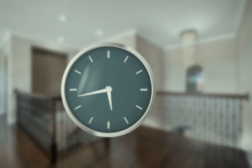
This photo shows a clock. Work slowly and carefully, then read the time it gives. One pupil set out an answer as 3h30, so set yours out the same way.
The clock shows 5h43
